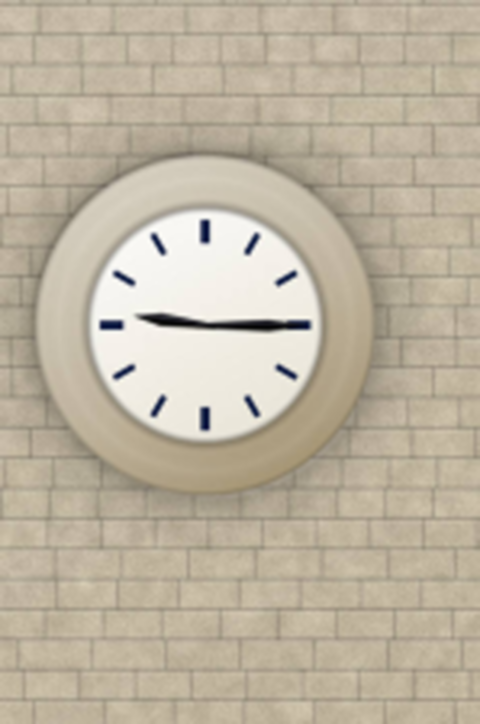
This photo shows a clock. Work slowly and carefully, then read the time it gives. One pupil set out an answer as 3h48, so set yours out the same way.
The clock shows 9h15
